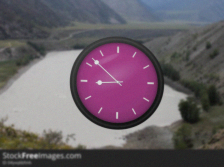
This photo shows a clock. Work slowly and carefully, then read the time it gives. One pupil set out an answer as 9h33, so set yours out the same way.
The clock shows 8h52
